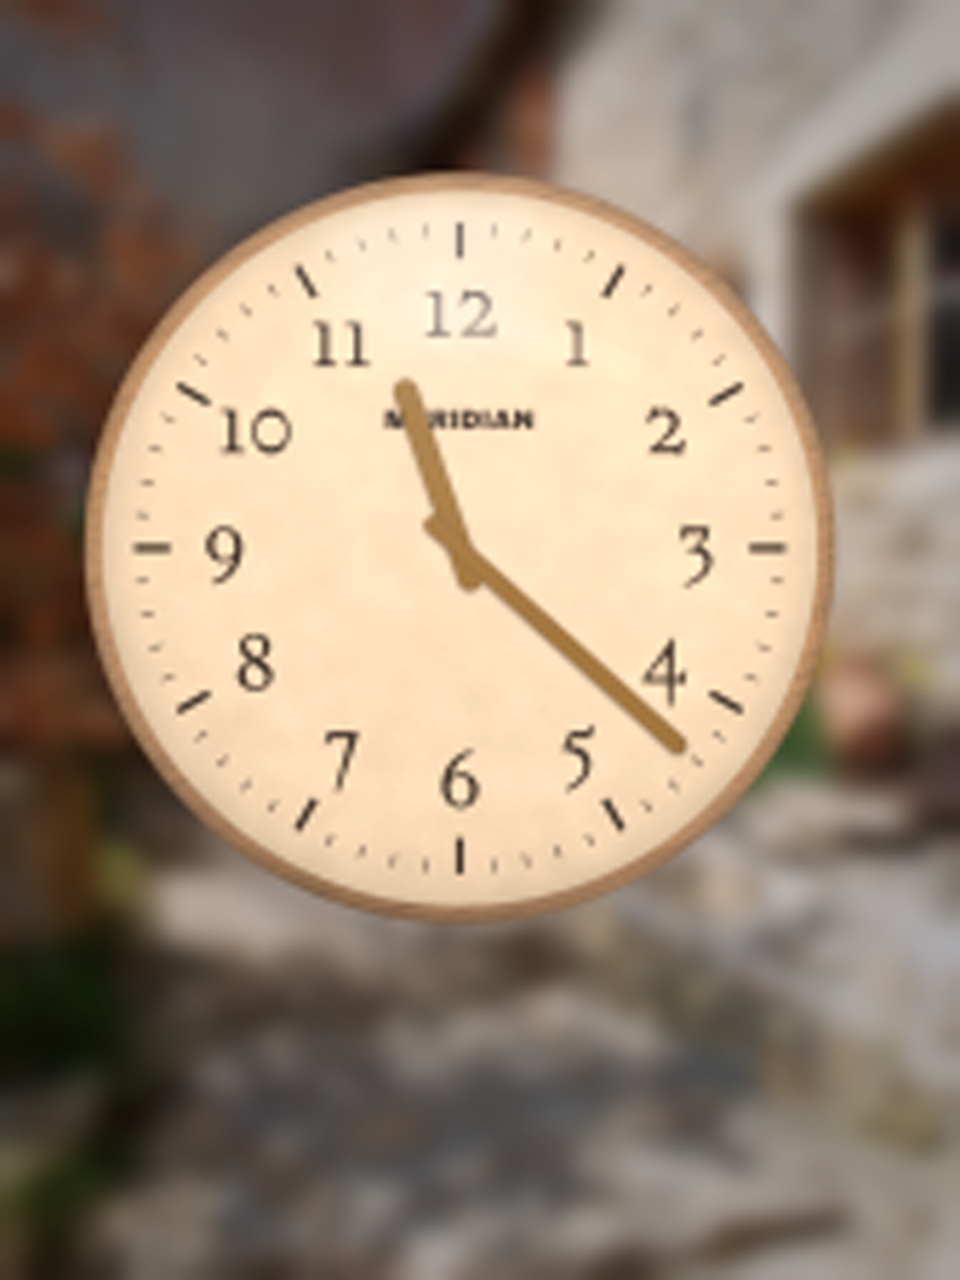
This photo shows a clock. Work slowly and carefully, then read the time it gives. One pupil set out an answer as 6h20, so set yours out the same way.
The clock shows 11h22
